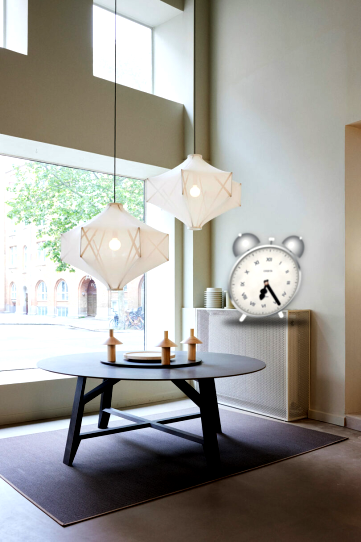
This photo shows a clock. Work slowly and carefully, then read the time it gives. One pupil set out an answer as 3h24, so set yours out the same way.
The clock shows 6h24
